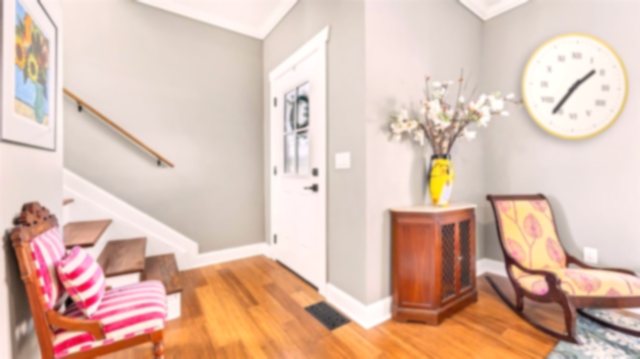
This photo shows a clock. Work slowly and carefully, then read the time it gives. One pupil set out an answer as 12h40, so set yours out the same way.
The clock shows 1h36
